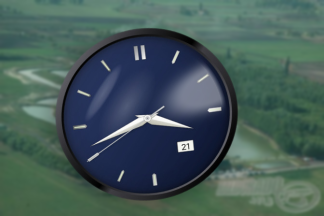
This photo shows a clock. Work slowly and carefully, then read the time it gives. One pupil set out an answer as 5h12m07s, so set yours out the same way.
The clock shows 3h41m40s
